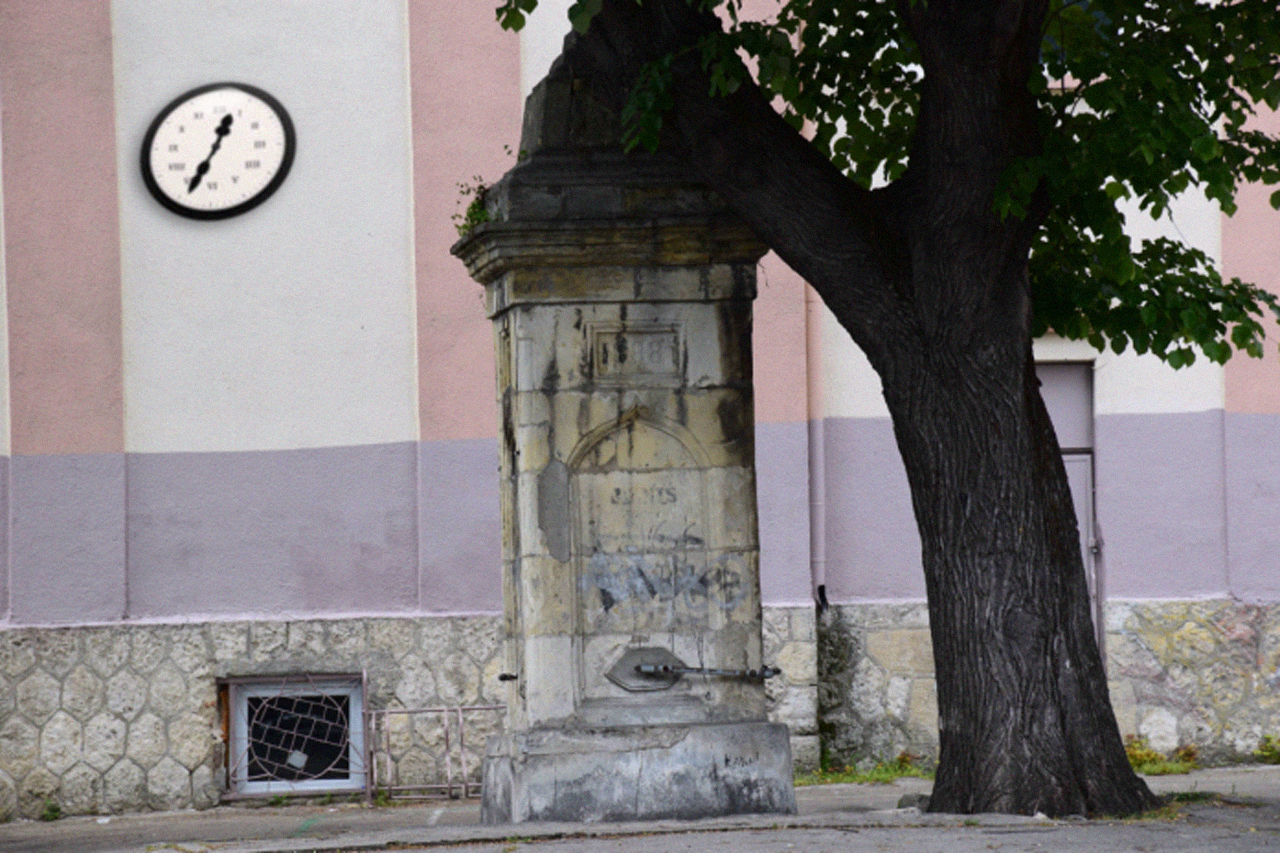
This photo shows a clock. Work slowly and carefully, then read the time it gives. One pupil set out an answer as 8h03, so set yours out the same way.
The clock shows 12h34
